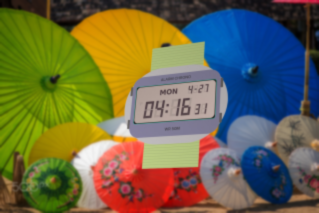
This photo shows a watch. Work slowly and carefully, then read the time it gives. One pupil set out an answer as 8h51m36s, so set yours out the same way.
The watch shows 4h16m31s
